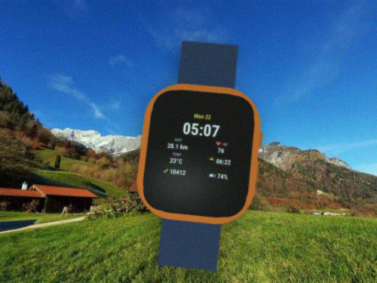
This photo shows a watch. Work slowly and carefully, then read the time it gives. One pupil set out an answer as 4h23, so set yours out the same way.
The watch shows 5h07
